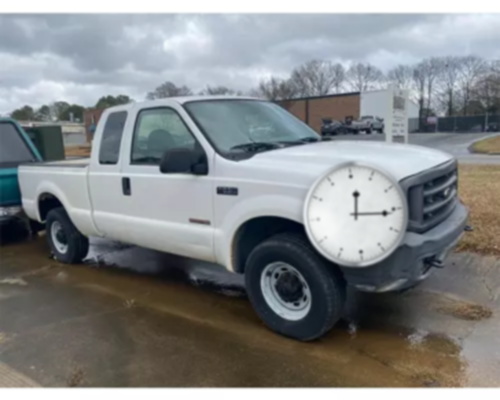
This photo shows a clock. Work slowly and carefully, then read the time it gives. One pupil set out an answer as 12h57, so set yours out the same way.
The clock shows 12h16
